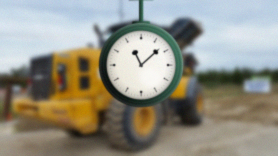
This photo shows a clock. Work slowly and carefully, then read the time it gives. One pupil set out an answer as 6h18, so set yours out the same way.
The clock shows 11h08
